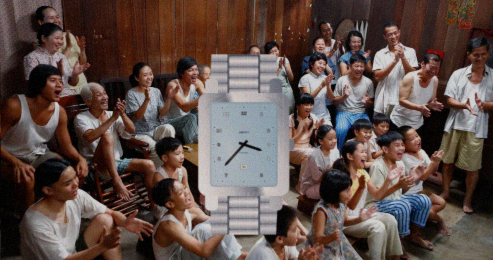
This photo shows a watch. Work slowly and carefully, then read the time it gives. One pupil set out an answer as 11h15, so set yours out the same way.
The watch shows 3h37
